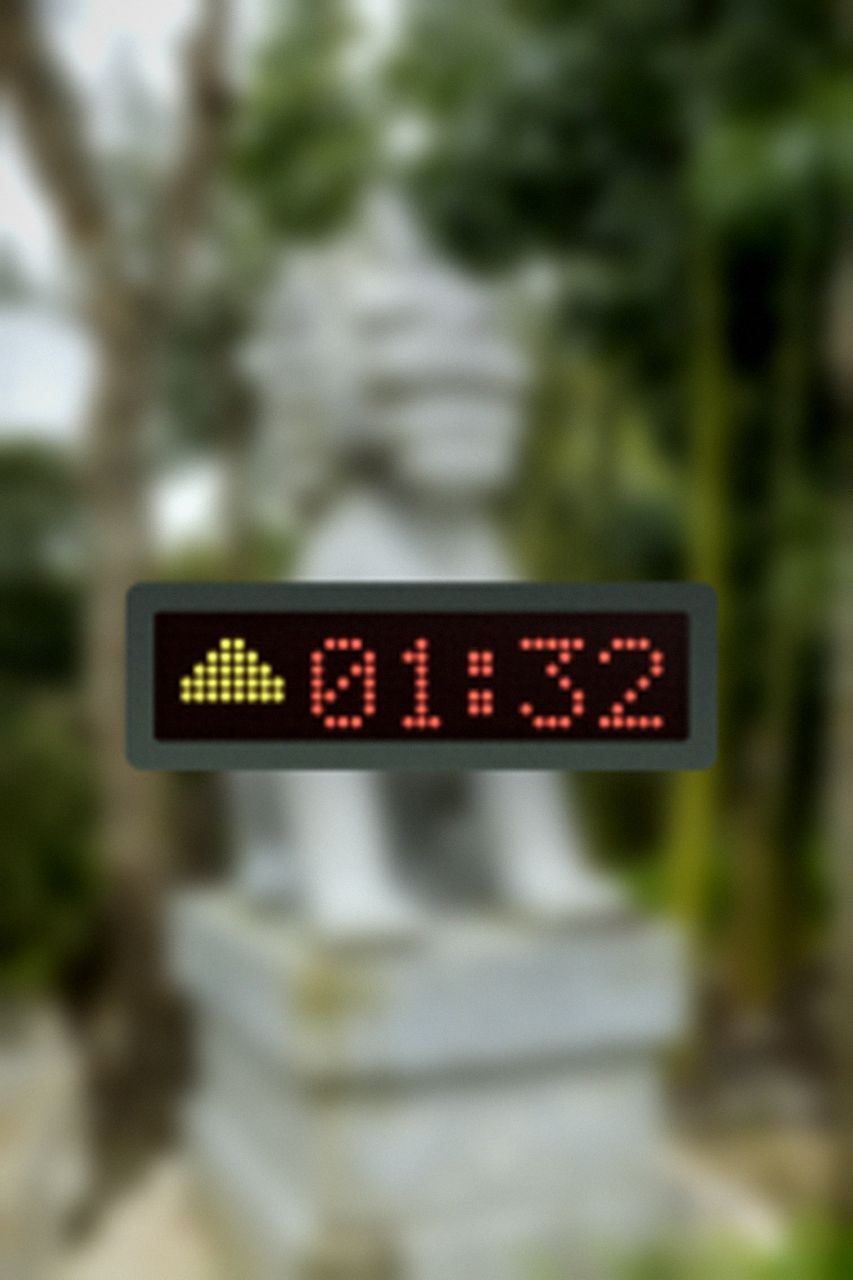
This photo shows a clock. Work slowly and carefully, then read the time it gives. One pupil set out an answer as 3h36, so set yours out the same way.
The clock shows 1h32
